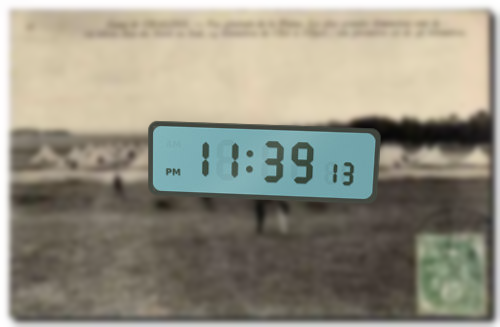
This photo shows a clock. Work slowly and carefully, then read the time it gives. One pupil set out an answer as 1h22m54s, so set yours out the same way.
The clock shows 11h39m13s
